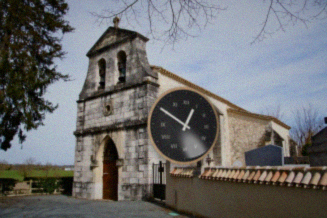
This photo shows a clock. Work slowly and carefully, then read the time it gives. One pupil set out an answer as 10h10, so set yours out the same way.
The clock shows 12h50
